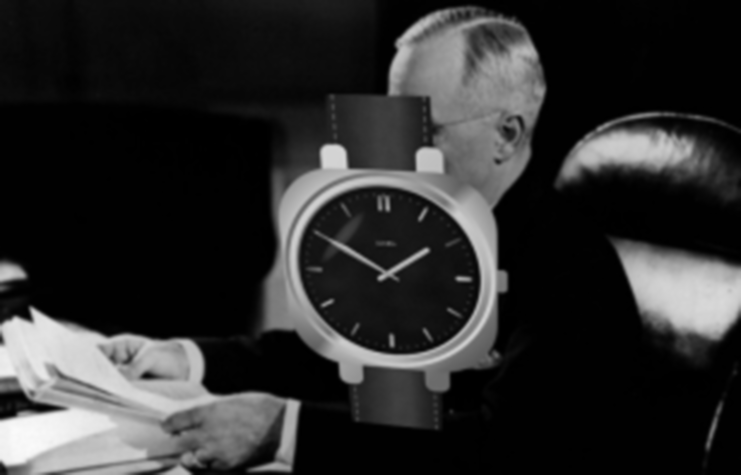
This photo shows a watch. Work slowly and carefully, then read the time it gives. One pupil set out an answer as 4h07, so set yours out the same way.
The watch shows 1h50
